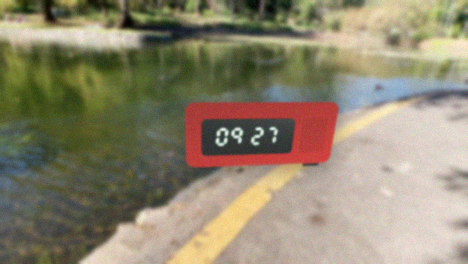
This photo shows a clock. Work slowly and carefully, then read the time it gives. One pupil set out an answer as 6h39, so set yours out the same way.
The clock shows 9h27
